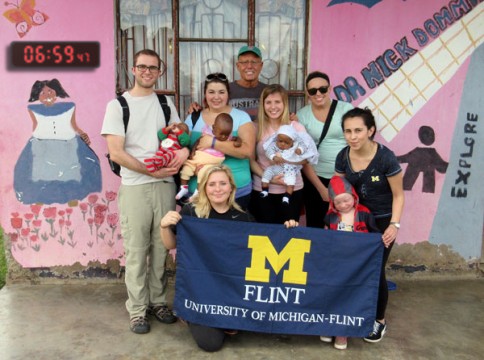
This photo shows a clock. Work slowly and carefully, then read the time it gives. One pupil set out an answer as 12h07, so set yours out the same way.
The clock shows 6h59
